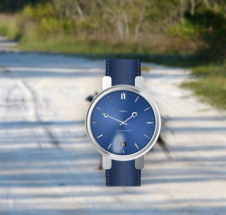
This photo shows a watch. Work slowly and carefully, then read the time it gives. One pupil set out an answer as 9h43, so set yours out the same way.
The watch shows 1h49
